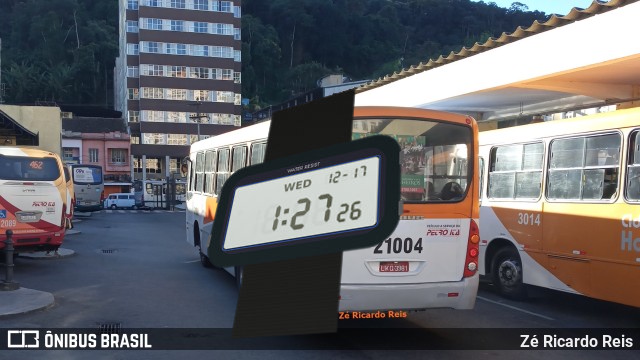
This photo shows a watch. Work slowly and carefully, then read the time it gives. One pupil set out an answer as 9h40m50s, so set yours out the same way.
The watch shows 1h27m26s
